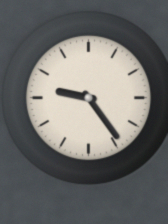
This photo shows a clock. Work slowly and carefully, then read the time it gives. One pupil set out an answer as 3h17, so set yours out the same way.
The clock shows 9h24
